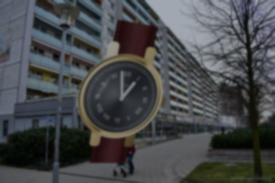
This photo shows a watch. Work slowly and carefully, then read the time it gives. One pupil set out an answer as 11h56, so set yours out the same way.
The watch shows 12h58
